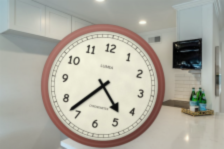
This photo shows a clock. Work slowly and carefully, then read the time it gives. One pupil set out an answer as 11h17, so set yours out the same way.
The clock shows 4h37
